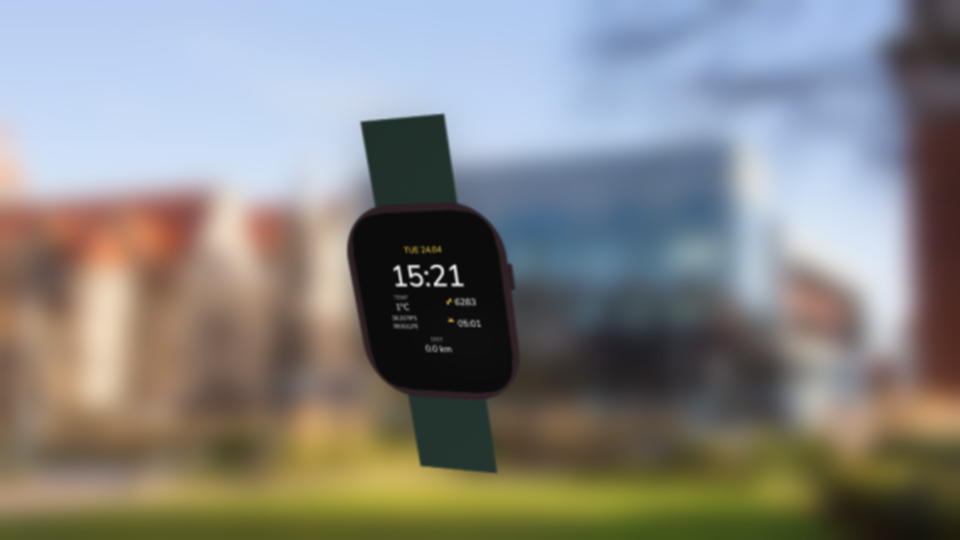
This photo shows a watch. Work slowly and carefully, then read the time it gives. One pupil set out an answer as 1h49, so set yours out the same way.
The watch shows 15h21
